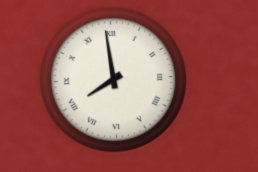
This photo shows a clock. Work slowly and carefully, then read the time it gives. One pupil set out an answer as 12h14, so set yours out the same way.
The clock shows 7h59
